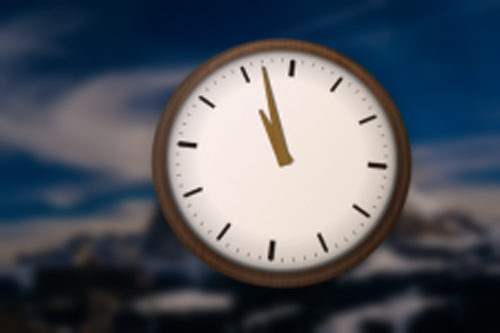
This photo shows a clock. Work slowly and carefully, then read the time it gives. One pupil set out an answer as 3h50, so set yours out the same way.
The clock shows 10h57
